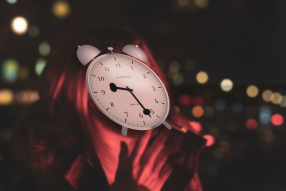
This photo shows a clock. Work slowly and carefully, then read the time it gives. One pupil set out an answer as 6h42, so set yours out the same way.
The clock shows 9h27
